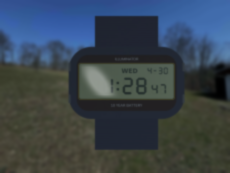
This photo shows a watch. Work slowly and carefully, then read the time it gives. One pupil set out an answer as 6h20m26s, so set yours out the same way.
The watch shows 1h28m47s
